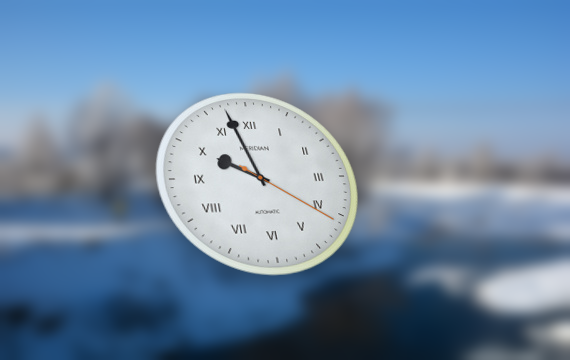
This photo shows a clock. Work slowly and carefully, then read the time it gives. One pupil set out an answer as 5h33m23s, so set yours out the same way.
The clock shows 9h57m21s
